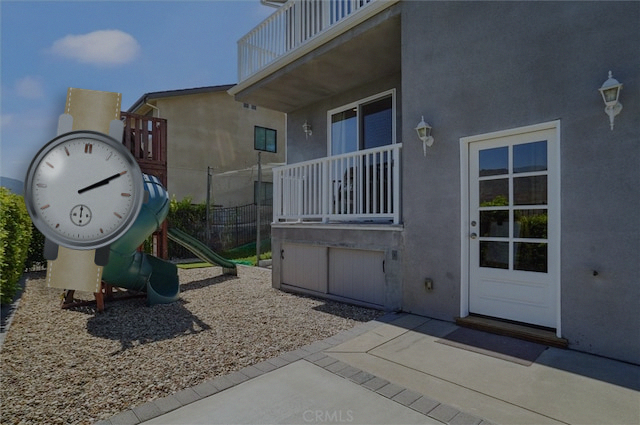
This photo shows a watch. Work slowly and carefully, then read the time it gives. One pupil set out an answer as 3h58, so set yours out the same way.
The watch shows 2h10
